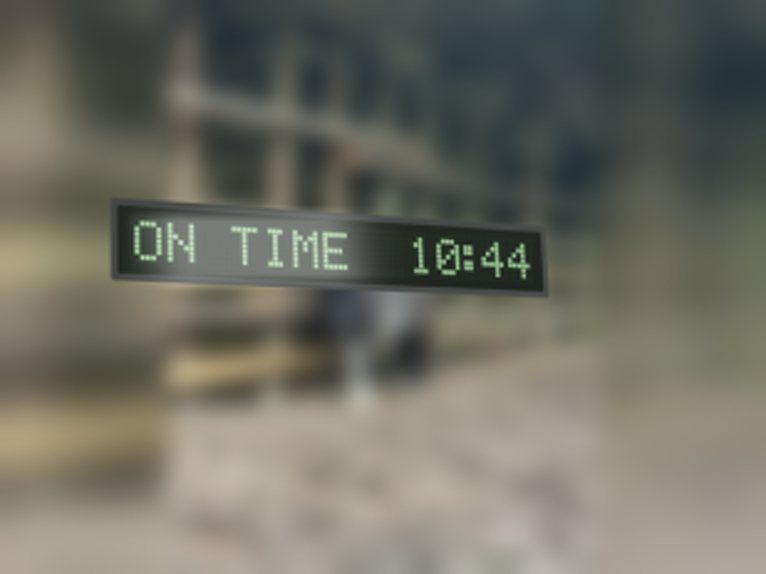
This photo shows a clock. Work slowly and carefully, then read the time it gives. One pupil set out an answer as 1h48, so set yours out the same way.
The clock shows 10h44
